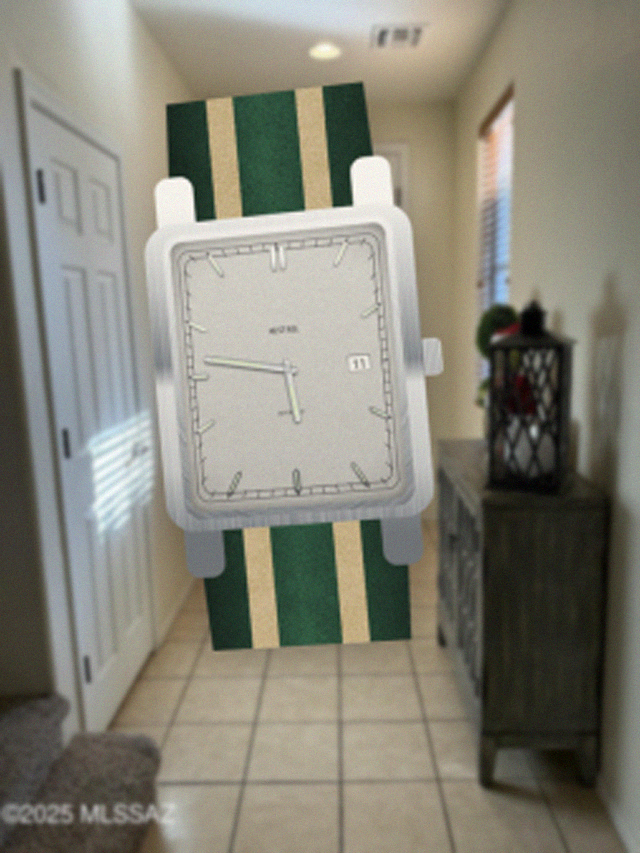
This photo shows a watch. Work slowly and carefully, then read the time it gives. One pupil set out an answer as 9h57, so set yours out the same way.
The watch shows 5h47
